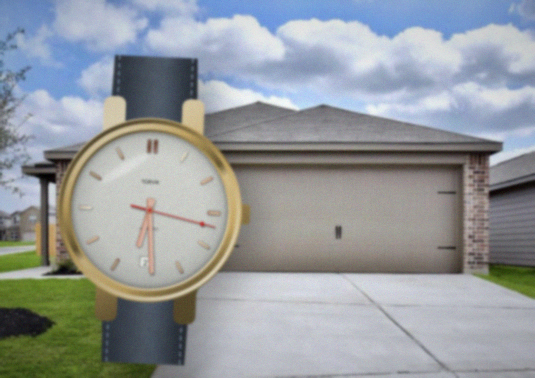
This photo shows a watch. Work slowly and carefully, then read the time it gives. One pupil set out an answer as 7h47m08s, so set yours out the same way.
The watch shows 6h29m17s
